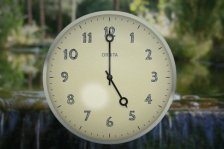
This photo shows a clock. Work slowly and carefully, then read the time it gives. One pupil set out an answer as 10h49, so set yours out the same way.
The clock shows 5h00
